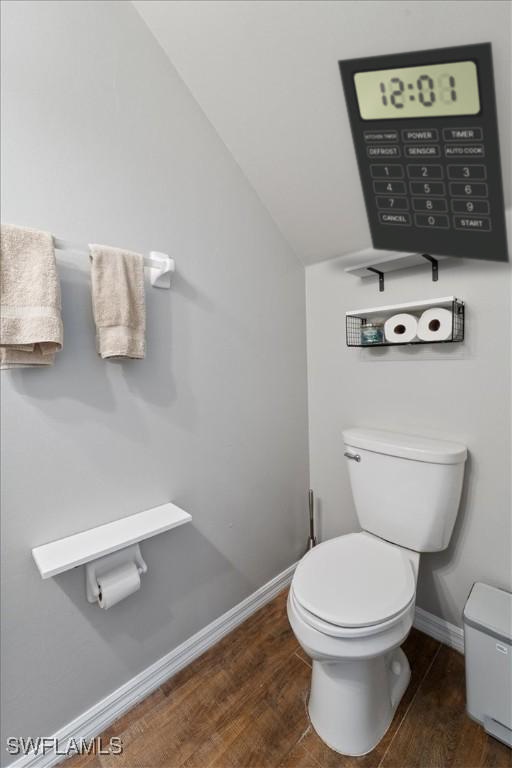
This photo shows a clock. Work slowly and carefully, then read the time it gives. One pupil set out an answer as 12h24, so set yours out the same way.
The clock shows 12h01
